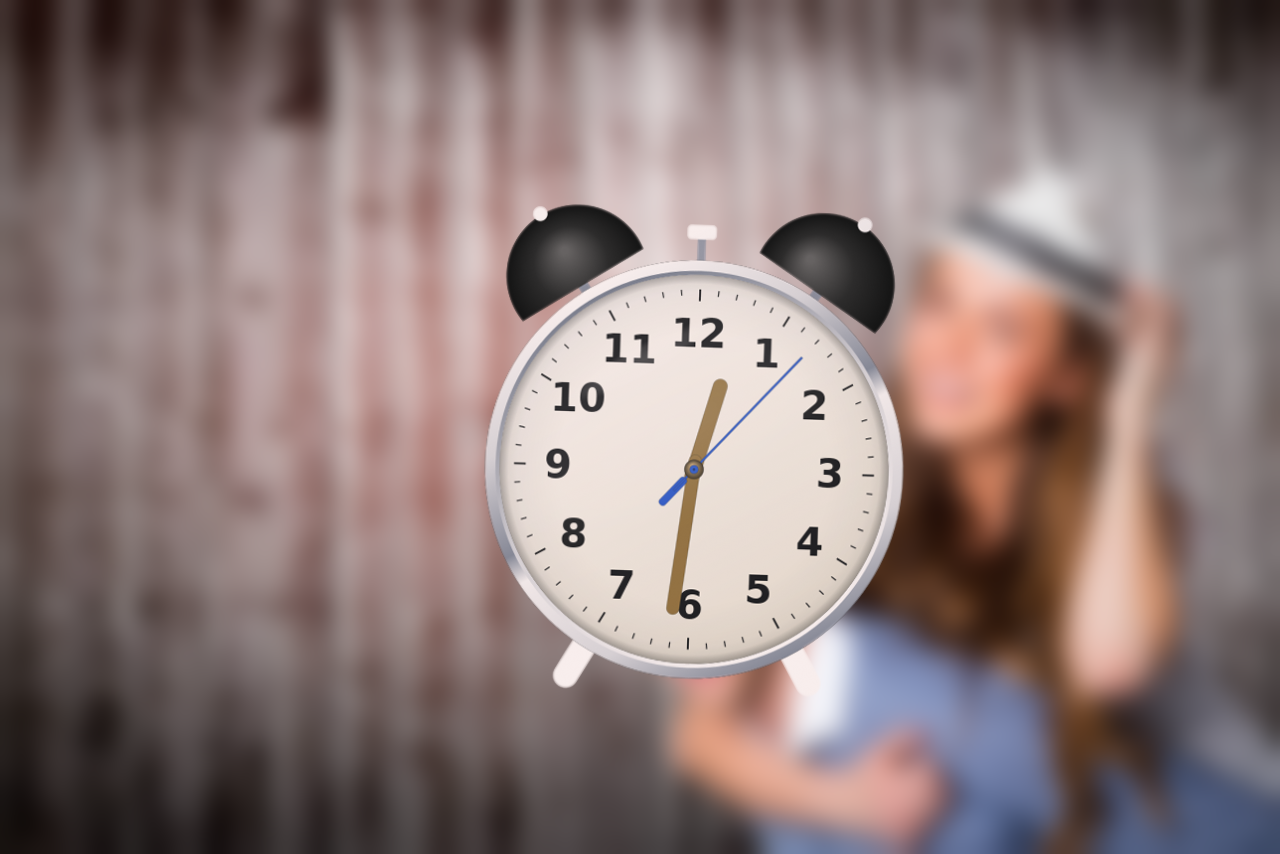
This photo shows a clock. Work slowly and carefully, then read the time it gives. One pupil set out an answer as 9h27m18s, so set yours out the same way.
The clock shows 12h31m07s
